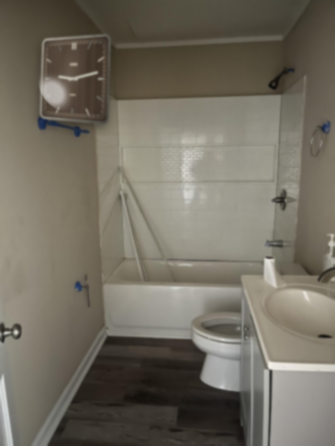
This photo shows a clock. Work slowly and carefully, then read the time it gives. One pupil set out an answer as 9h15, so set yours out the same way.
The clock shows 9h13
